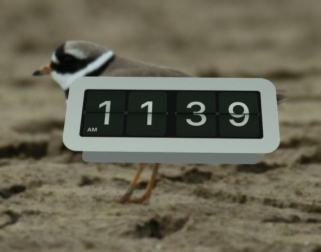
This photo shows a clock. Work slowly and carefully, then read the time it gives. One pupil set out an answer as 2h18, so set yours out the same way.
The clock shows 11h39
